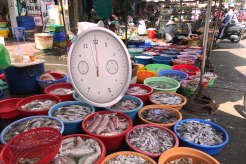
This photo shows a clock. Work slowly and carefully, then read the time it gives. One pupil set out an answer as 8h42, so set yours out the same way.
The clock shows 11h58
